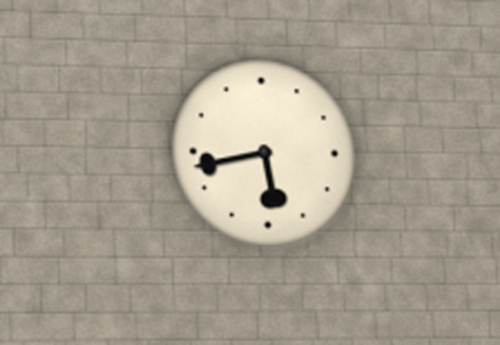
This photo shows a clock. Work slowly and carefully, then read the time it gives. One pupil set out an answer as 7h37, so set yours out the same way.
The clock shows 5h43
